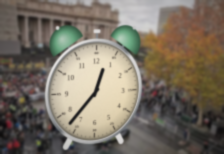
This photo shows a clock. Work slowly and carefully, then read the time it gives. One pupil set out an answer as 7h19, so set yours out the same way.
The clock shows 12h37
